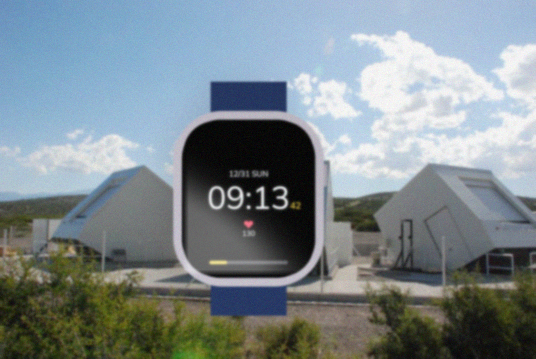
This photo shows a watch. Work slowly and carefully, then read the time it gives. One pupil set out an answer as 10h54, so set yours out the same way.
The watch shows 9h13
